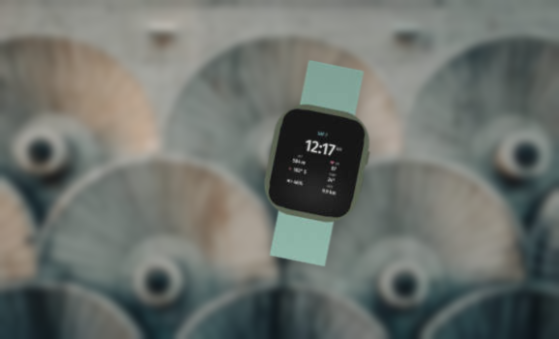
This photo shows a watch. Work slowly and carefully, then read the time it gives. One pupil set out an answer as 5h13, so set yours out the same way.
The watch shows 12h17
